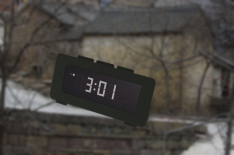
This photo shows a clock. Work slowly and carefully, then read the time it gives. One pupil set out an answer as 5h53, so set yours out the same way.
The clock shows 3h01
